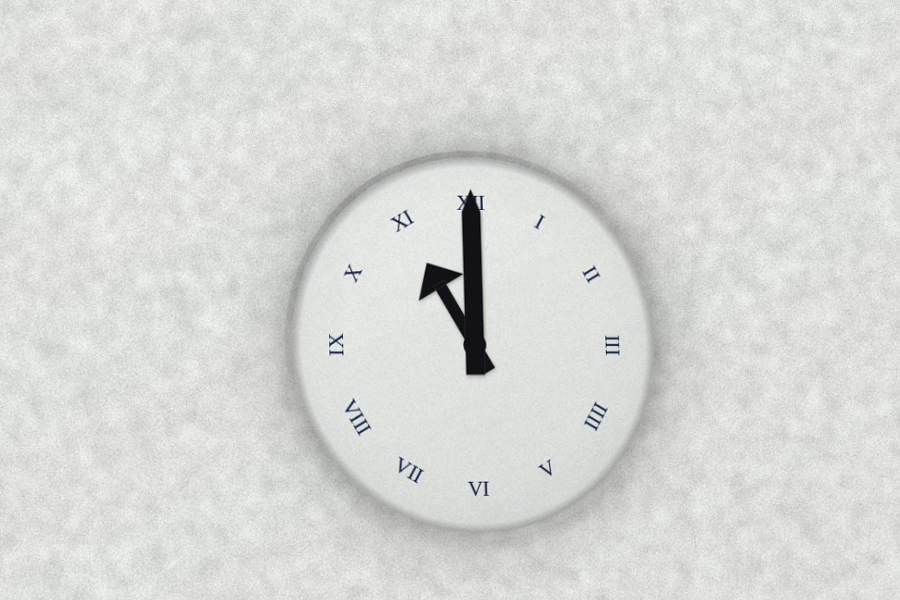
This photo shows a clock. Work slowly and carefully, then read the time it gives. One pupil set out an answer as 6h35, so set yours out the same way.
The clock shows 11h00
